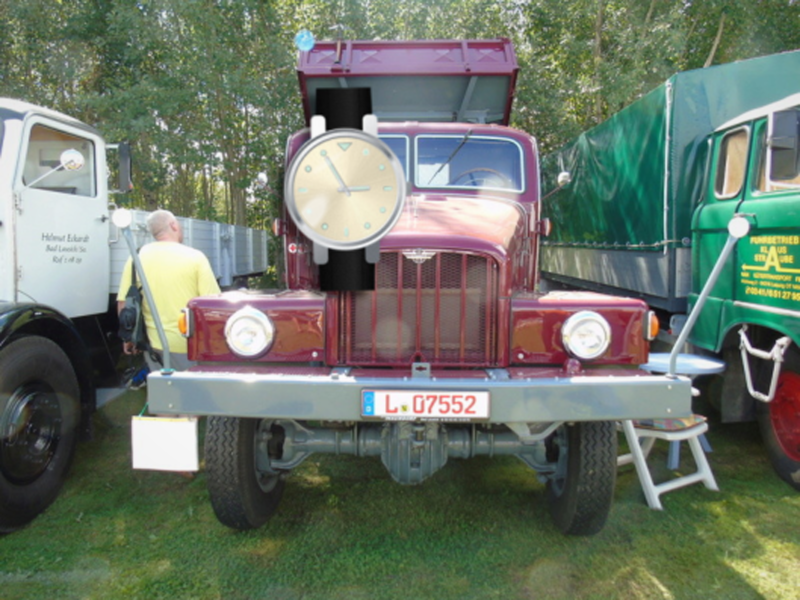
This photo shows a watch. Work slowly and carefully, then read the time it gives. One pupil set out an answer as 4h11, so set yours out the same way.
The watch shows 2h55
